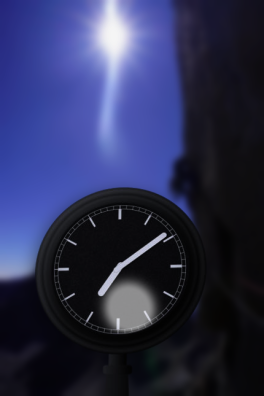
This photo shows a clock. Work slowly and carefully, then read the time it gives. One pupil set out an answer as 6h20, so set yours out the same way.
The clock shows 7h09
